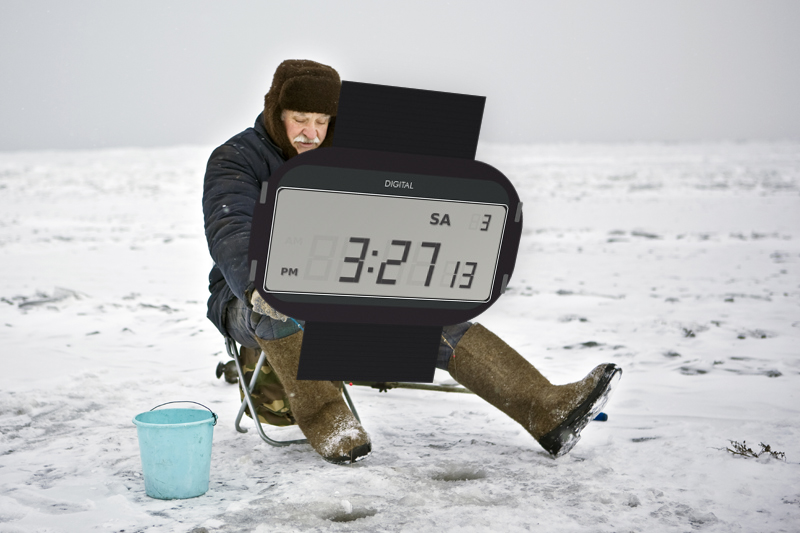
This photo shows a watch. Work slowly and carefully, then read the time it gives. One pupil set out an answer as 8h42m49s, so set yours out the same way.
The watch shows 3h27m13s
